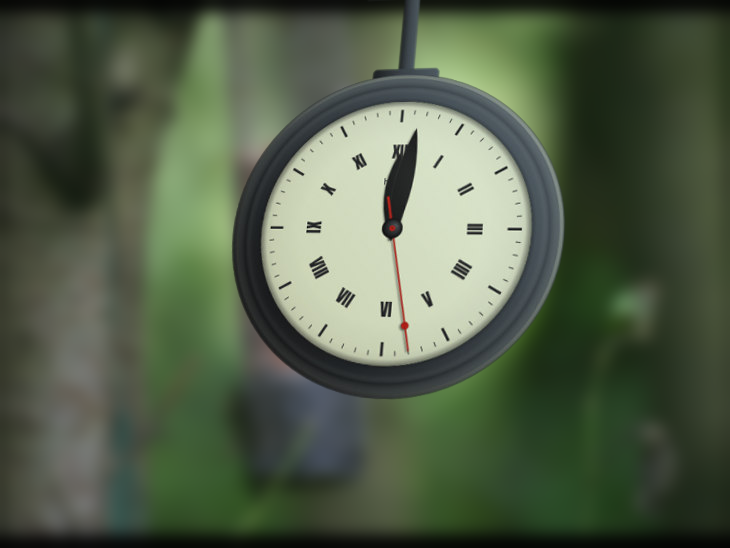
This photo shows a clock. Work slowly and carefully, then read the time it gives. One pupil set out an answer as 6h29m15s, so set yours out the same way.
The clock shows 12h01m28s
